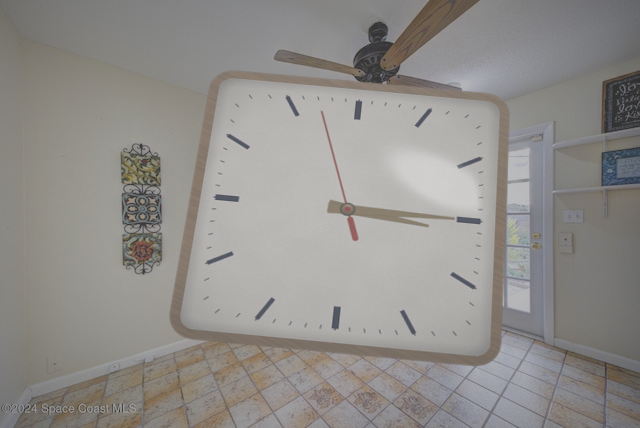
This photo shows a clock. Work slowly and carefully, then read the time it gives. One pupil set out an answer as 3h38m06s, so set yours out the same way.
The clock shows 3h14m57s
